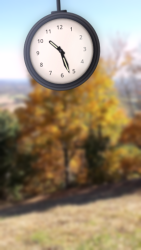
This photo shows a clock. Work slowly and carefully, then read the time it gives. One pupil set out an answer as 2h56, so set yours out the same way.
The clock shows 10h27
